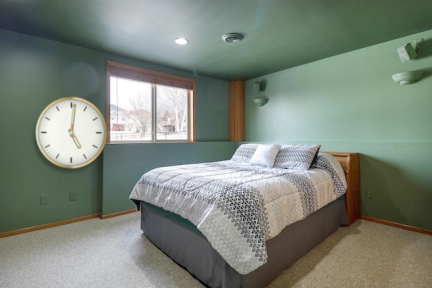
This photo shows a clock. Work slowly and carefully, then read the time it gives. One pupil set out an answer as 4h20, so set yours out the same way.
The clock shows 5h01
